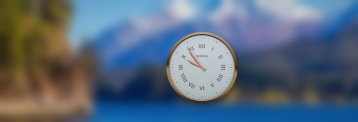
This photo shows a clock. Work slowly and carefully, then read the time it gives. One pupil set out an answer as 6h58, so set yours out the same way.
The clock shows 9h54
